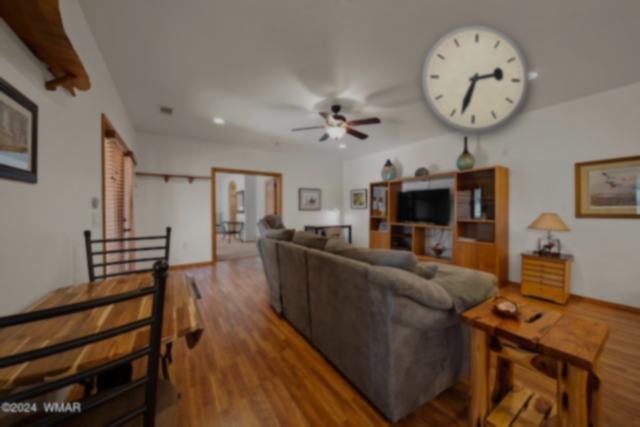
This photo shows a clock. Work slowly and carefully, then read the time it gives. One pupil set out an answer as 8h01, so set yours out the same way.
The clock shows 2h33
